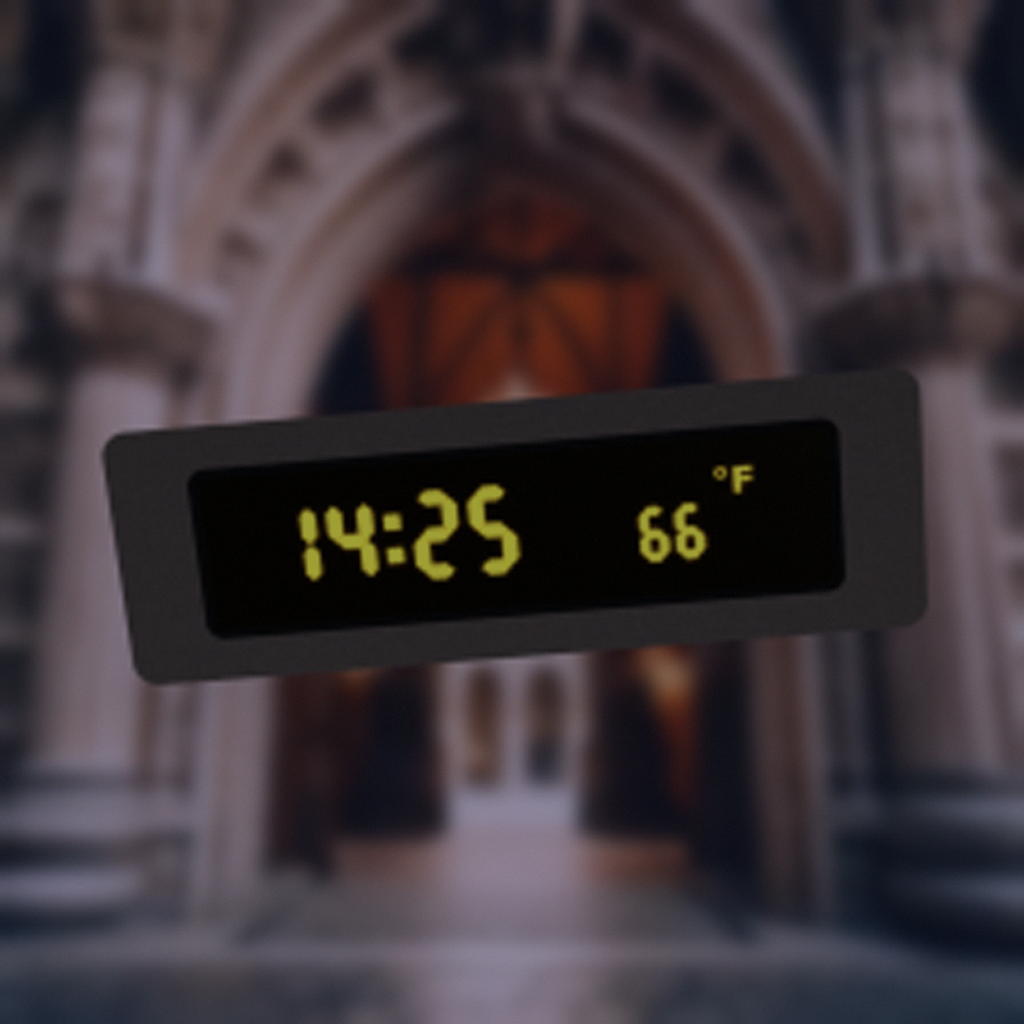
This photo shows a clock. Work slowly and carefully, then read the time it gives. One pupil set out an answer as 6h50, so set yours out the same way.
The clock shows 14h25
